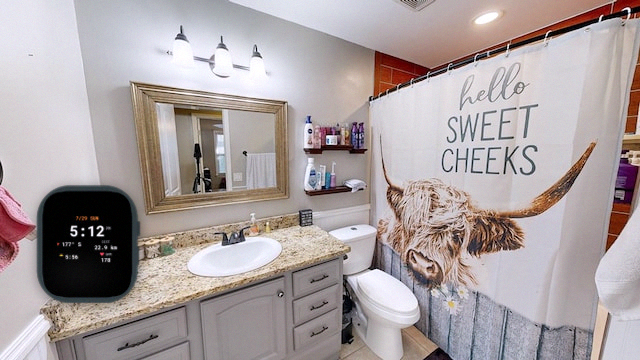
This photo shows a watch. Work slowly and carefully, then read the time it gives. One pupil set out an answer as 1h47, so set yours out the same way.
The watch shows 5h12
